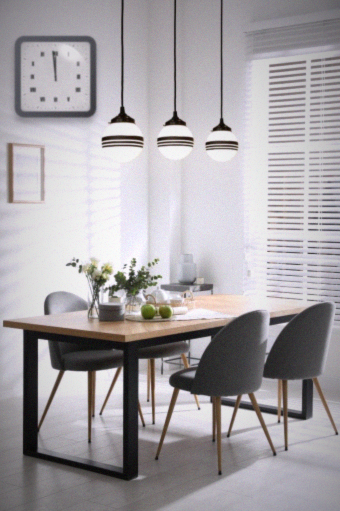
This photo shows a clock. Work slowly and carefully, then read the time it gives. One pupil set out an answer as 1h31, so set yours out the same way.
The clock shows 11h59
